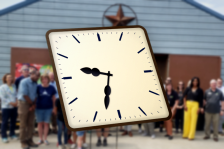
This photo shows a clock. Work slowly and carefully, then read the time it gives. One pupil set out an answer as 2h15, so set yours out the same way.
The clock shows 9h33
